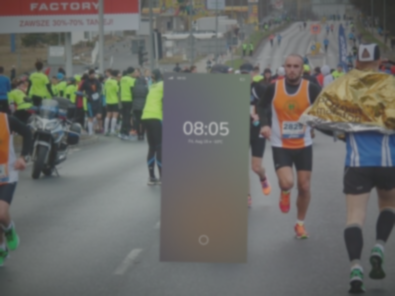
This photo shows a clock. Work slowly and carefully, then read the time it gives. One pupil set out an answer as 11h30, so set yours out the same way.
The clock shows 8h05
